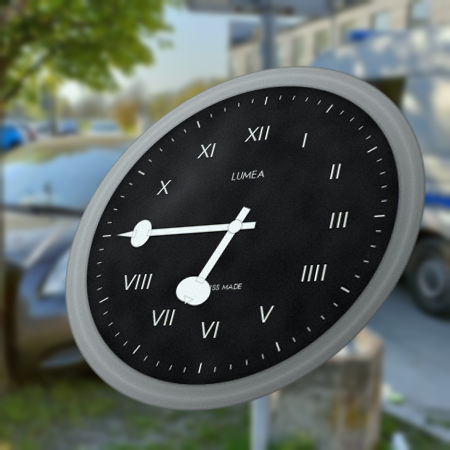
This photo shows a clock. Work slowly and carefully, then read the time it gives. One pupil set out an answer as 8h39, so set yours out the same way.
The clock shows 6h45
